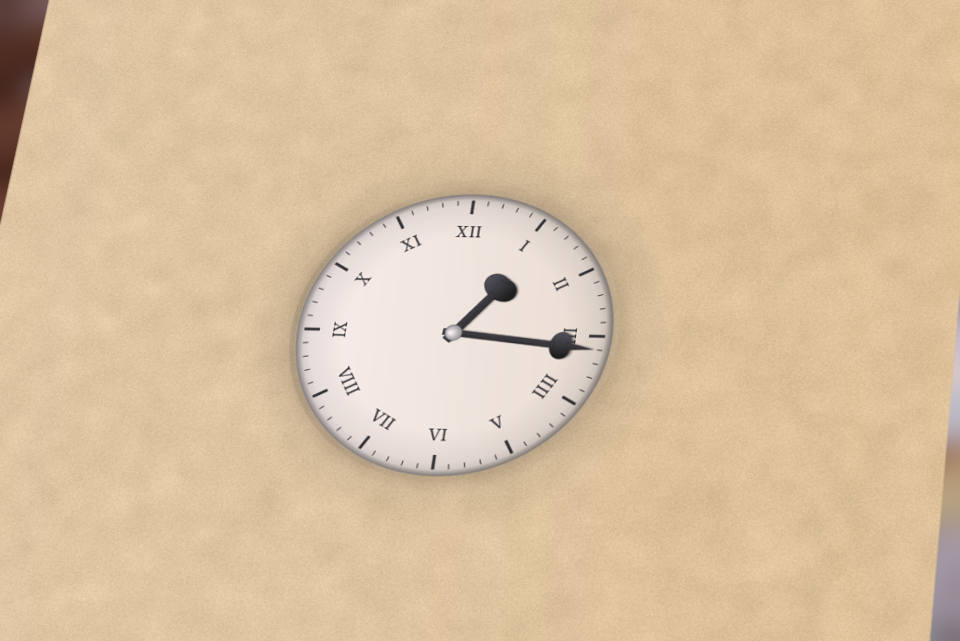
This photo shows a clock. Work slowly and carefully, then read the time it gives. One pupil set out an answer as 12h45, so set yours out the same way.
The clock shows 1h16
